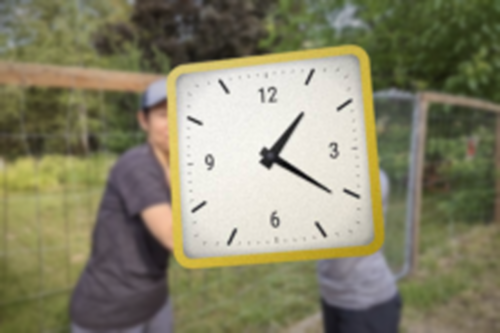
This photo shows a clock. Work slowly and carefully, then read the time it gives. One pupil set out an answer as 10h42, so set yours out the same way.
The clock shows 1h21
